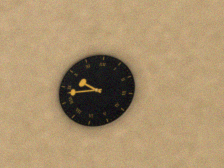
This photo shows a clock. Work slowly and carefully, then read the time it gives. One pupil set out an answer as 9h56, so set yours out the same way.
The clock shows 9h43
